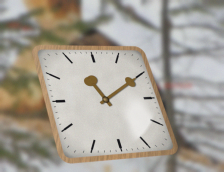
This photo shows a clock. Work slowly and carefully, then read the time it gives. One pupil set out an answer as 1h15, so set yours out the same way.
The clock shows 11h10
